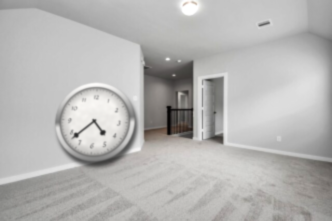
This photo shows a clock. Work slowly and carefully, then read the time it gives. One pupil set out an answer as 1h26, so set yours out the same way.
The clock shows 4h38
